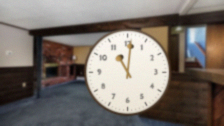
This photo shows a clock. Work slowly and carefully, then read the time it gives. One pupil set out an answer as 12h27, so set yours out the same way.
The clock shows 11h01
